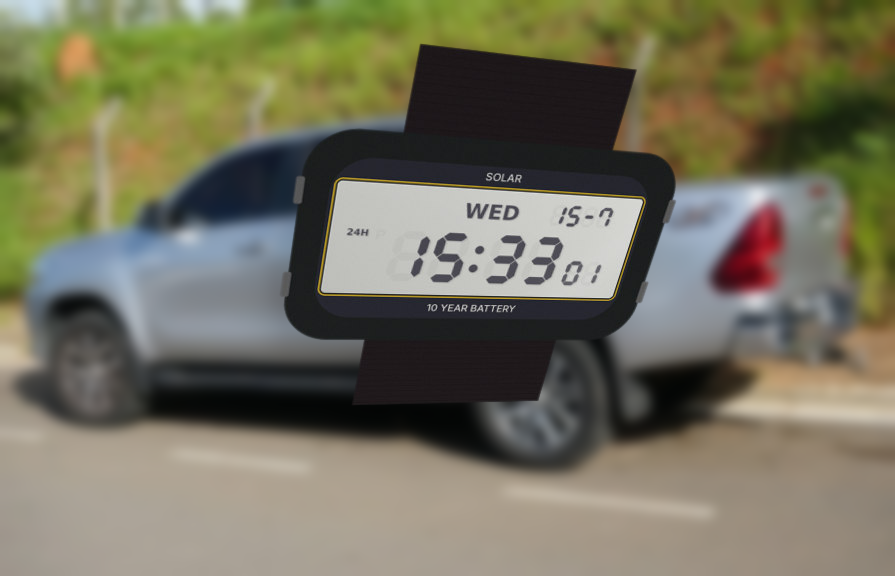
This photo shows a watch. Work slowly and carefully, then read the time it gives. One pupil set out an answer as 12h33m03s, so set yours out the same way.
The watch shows 15h33m01s
